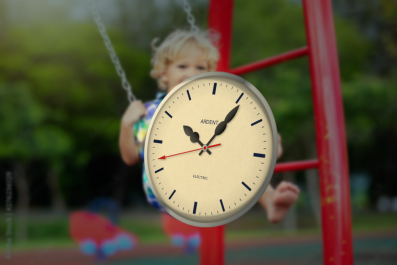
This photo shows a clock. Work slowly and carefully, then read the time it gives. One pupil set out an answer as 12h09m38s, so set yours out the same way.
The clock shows 10h05m42s
